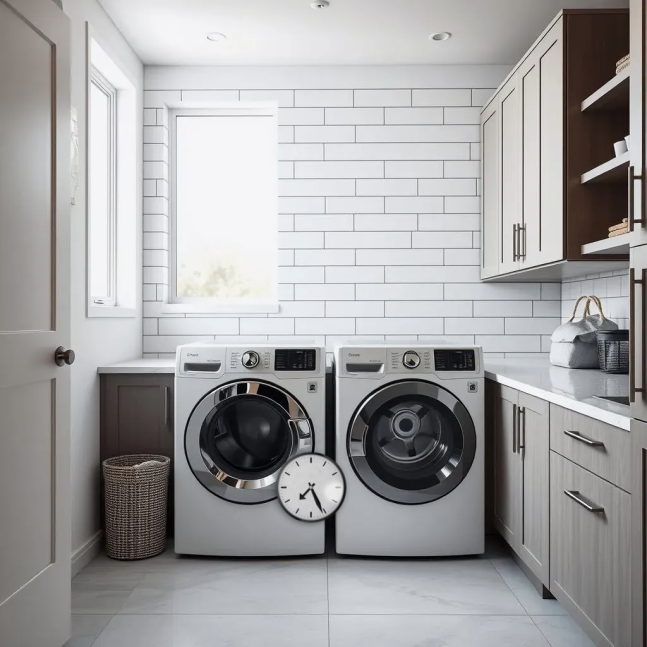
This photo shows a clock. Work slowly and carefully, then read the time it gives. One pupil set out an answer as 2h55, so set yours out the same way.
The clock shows 7h26
